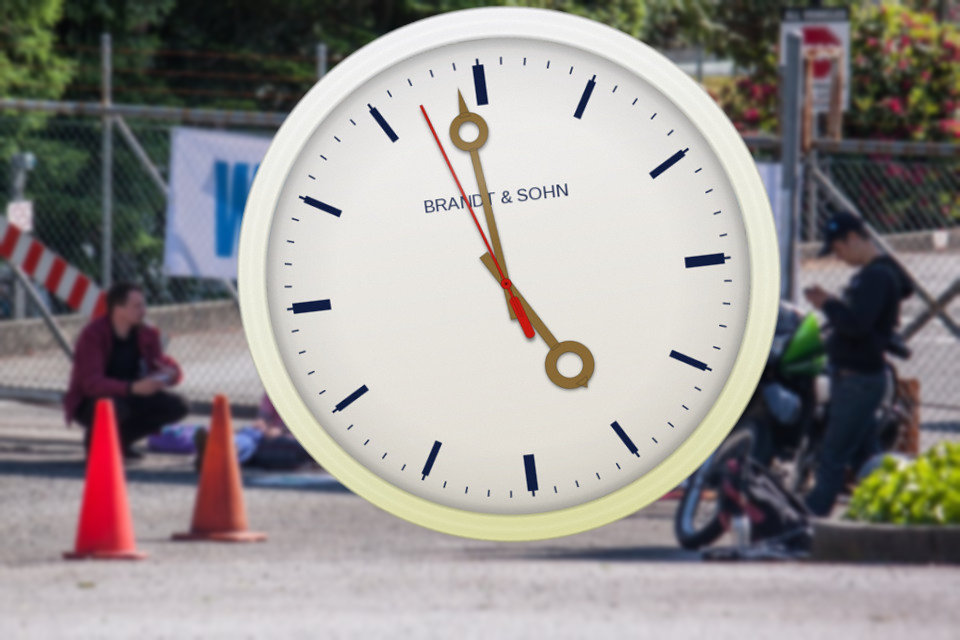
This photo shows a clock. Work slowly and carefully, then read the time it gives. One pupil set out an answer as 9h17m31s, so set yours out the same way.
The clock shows 4h58m57s
